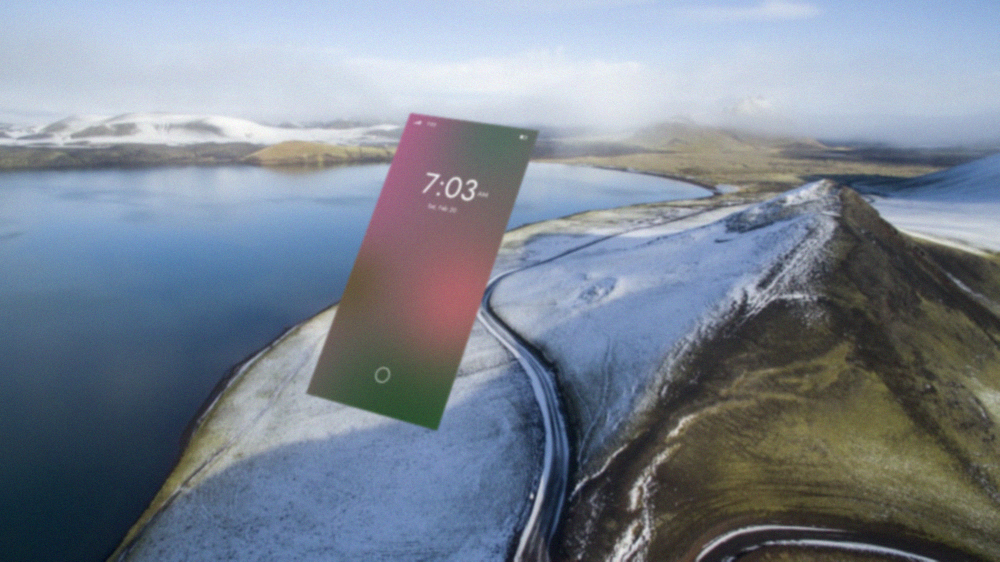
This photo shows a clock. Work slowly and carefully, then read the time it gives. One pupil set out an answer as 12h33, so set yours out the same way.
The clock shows 7h03
